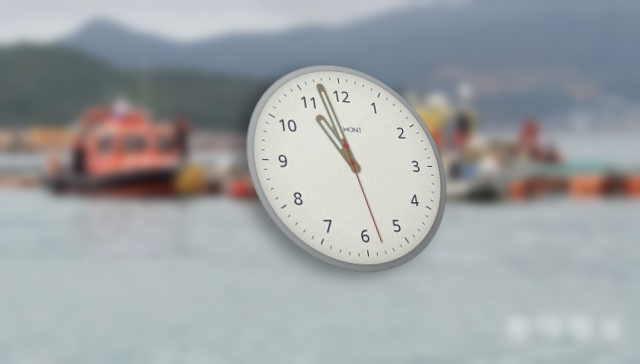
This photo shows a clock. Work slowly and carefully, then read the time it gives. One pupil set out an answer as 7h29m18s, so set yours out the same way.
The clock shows 10h57m28s
